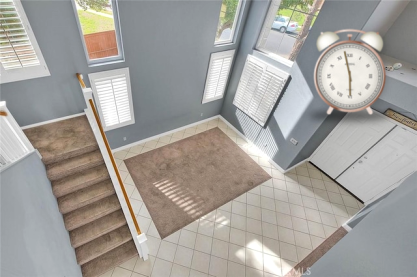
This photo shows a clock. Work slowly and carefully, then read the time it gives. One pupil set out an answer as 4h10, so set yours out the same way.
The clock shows 5h58
